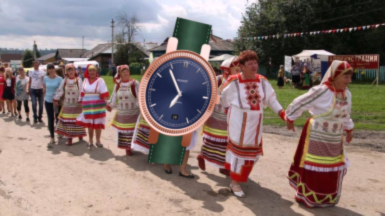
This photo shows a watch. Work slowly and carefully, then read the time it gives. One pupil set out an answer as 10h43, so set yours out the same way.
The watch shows 6h54
